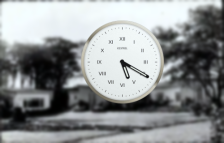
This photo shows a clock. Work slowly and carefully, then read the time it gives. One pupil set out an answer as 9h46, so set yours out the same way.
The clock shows 5h20
